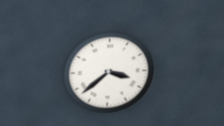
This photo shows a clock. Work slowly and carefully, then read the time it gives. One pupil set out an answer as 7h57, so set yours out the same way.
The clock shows 3h38
